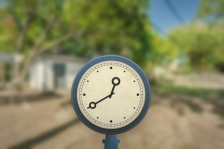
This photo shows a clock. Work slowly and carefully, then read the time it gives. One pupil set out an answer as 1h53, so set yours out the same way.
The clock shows 12h40
